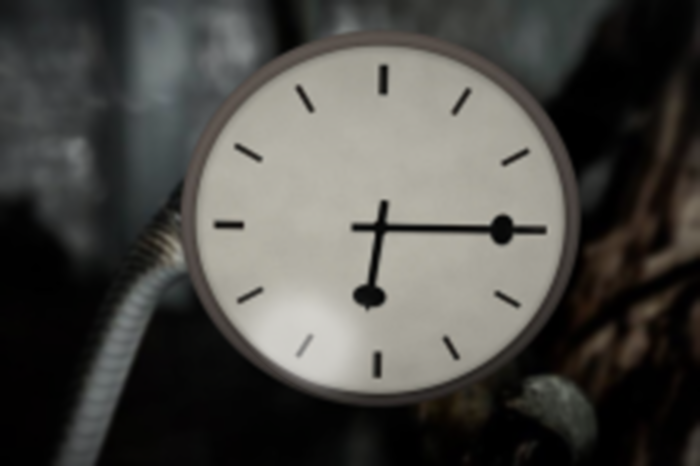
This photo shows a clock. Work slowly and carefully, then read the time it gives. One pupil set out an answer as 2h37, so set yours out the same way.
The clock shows 6h15
